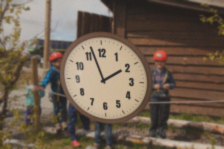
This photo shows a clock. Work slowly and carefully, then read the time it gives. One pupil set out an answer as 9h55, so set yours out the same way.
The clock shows 1h57
